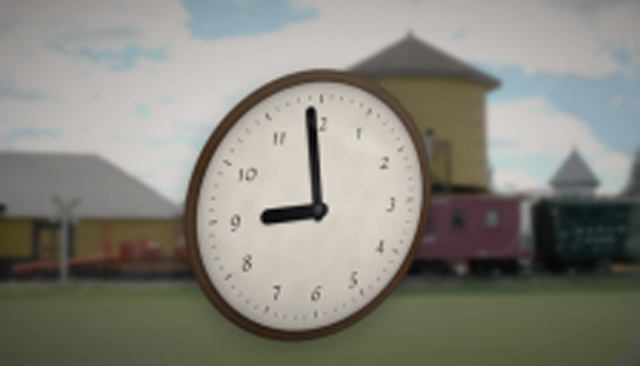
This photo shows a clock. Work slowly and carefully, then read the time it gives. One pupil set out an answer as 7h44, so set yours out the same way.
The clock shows 8h59
